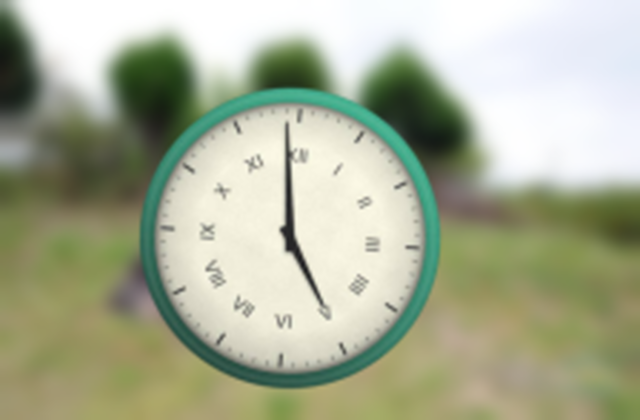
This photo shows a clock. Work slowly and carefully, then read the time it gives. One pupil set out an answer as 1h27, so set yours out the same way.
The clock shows 4h59
